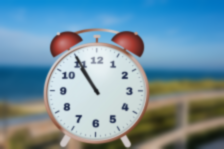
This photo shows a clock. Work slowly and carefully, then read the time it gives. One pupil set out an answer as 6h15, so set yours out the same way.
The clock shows 10h55
